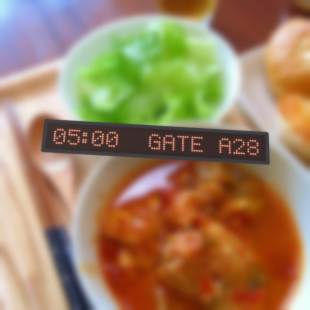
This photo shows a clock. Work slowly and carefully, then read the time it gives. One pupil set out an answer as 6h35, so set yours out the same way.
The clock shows 5h00
